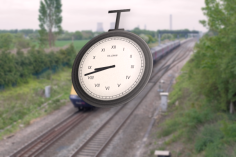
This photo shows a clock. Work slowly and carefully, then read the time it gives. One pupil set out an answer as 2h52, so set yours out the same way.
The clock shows 8h42
